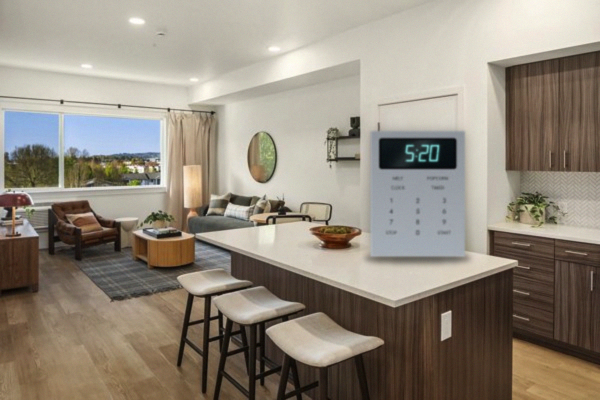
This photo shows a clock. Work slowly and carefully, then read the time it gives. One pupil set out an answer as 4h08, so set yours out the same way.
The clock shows 5h20
